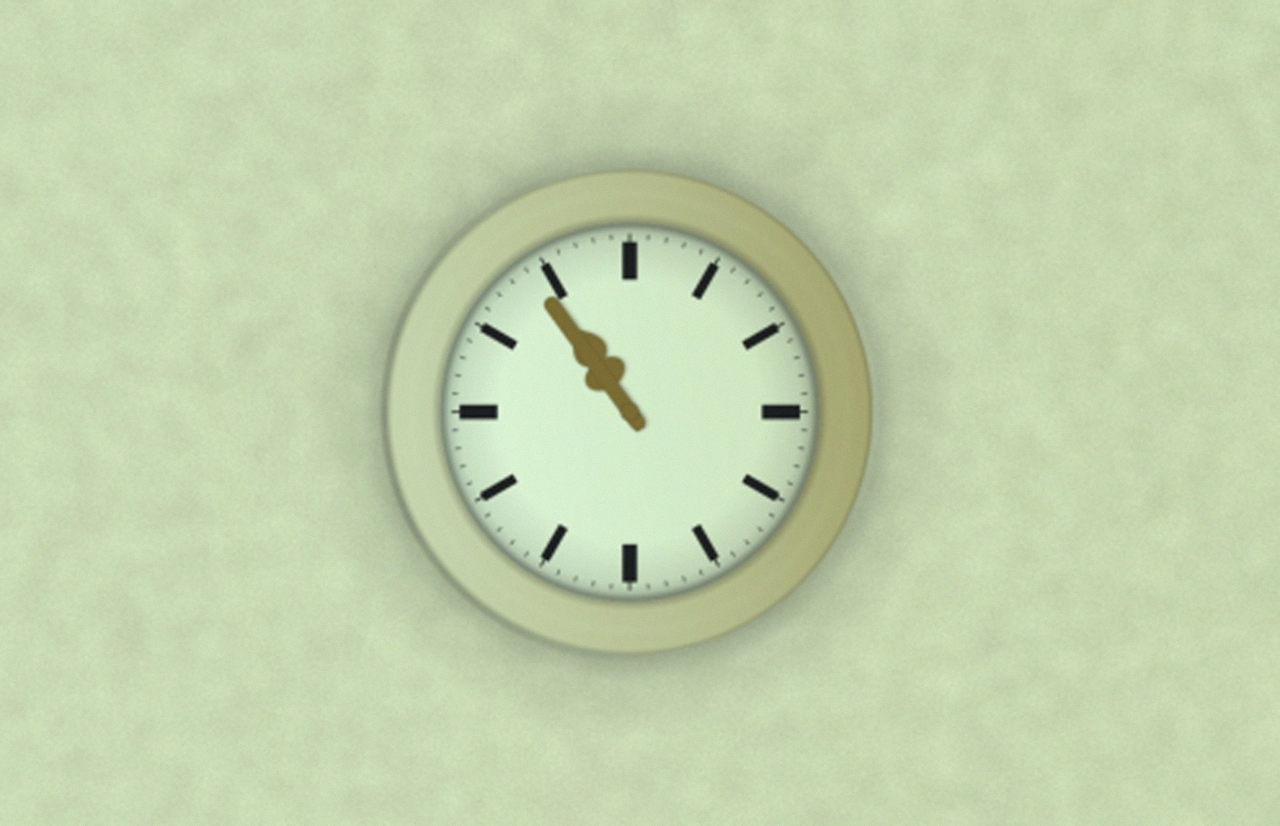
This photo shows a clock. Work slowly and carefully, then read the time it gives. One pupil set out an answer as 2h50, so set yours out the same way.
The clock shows 10h54
